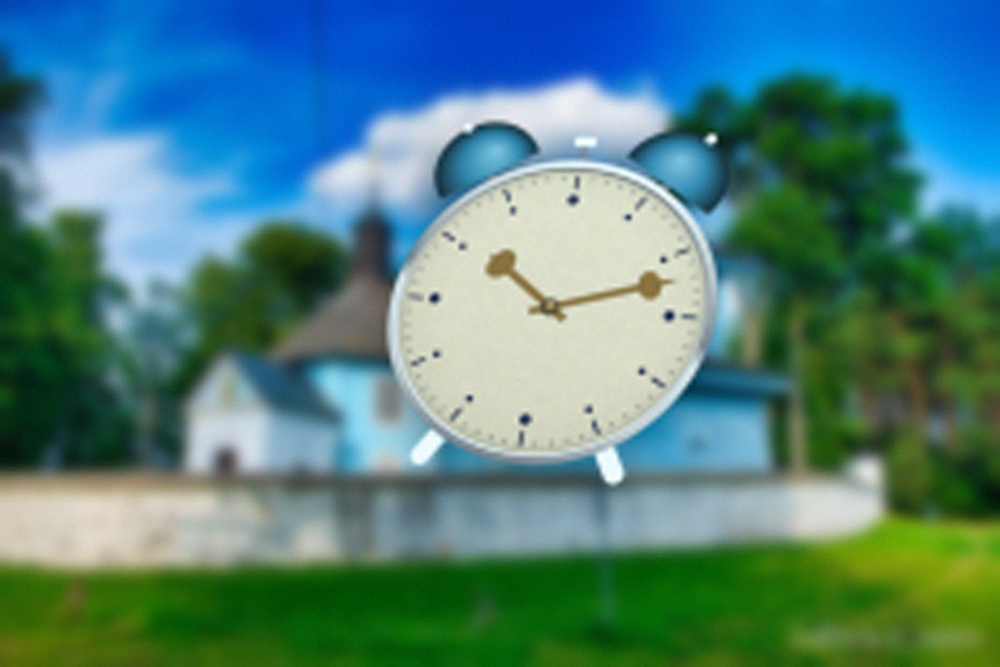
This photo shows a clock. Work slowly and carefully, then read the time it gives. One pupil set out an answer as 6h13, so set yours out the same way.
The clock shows 10h12
